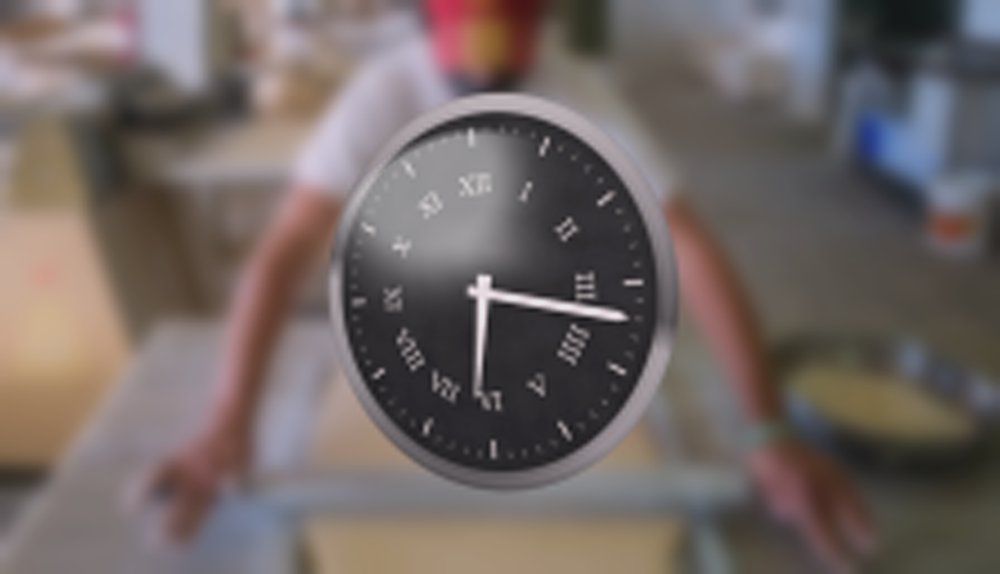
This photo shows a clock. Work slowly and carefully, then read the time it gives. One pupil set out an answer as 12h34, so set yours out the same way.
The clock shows 6h17
